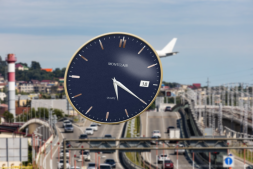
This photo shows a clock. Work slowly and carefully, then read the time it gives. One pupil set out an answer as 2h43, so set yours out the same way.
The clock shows 5h20
